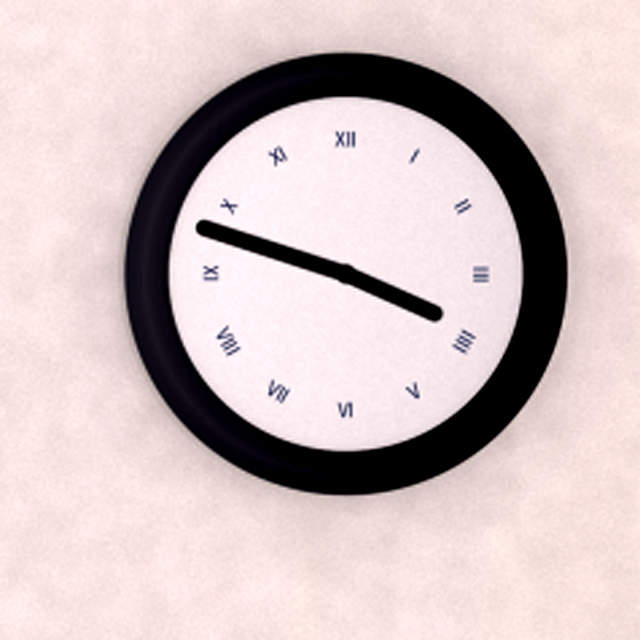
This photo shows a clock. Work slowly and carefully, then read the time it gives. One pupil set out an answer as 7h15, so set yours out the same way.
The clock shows 3h48
